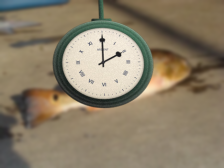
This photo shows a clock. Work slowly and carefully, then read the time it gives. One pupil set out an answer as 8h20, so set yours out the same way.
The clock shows 2h00
